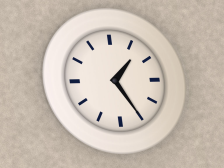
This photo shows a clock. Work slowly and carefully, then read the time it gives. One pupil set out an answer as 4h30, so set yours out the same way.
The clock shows 1h25
